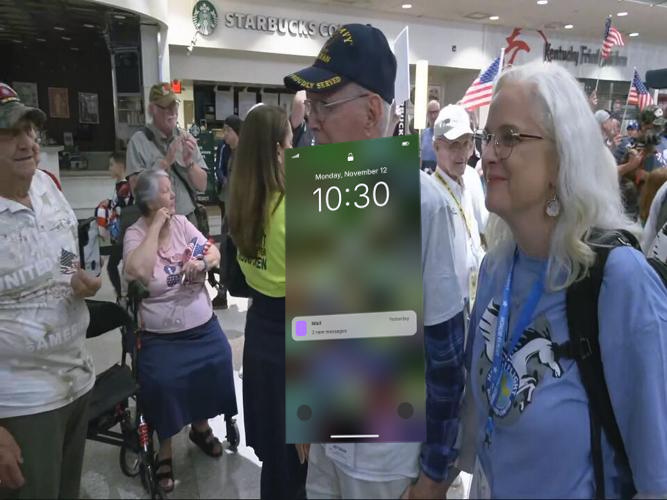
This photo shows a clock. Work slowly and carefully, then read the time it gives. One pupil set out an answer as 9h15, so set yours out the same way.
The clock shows 10h30
